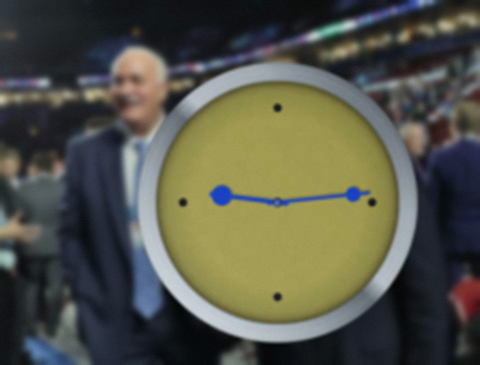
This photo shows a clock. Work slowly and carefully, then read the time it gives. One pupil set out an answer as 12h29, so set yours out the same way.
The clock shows 9h14
